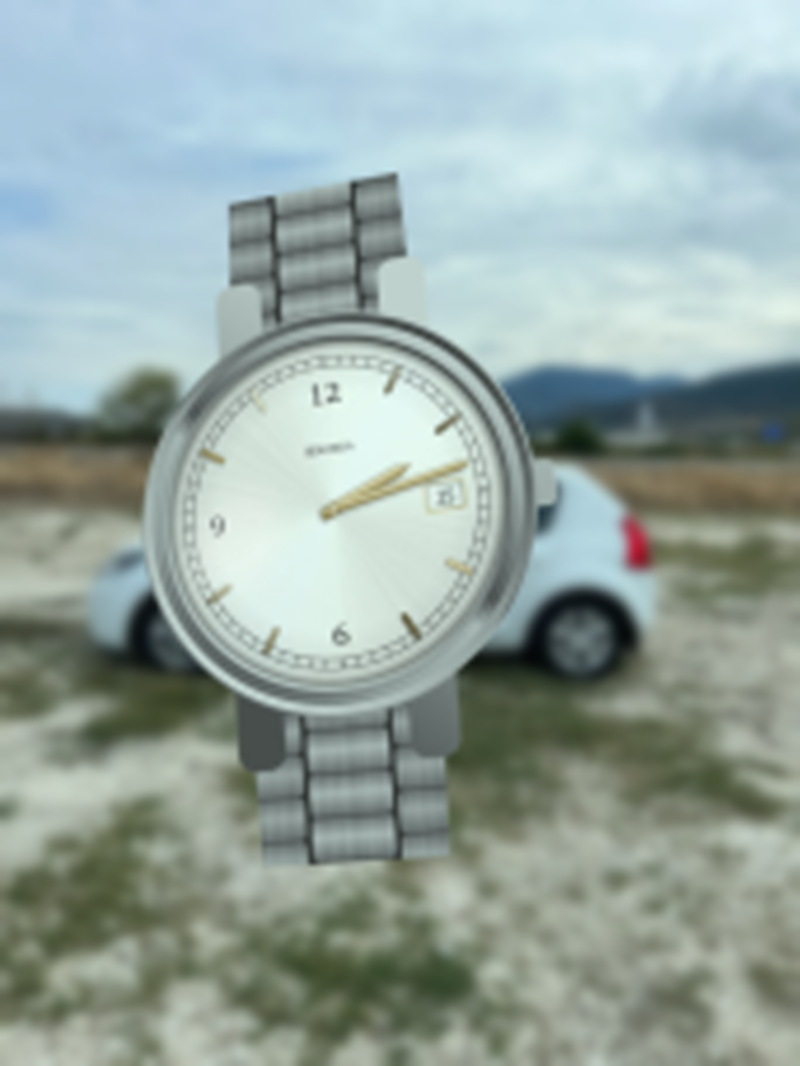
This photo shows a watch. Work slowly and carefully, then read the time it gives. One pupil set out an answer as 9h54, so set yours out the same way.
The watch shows 2h13
